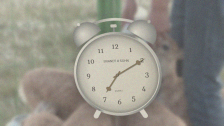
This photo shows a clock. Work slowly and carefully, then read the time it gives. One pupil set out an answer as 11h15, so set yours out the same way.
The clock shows 7h10
